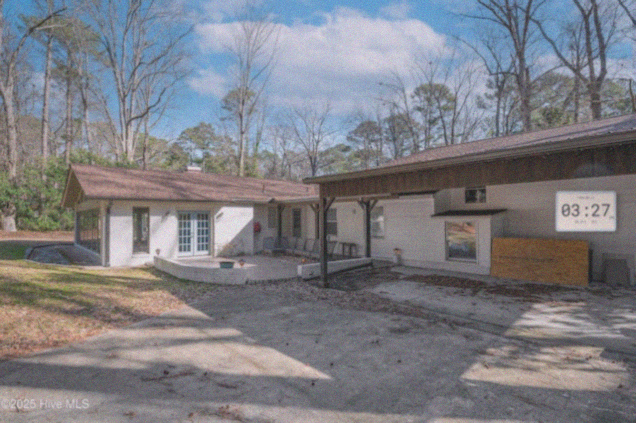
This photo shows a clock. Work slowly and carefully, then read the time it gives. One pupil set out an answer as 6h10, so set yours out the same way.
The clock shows 3h27
